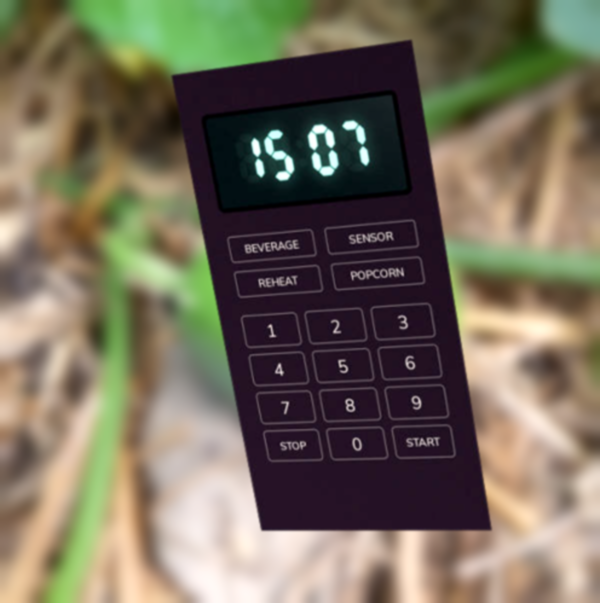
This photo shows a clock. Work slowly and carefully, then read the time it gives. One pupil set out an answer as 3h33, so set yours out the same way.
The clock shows 15h07
